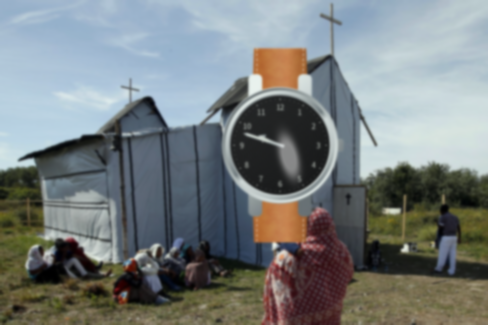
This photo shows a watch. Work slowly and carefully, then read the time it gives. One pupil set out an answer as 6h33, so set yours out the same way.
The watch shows 9h48
